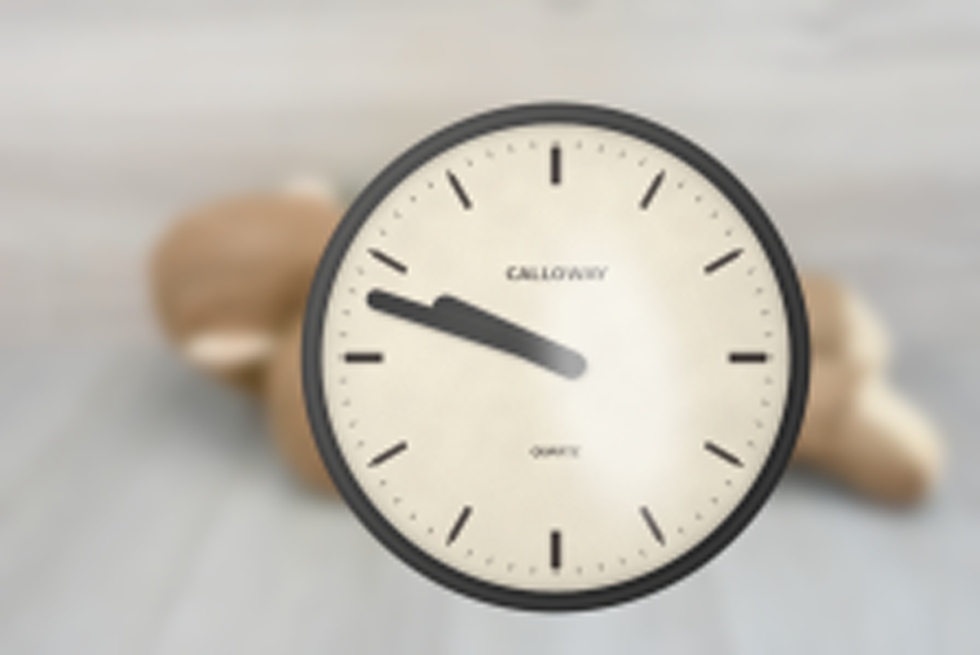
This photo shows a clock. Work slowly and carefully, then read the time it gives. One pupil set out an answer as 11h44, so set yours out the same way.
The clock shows 9h48
